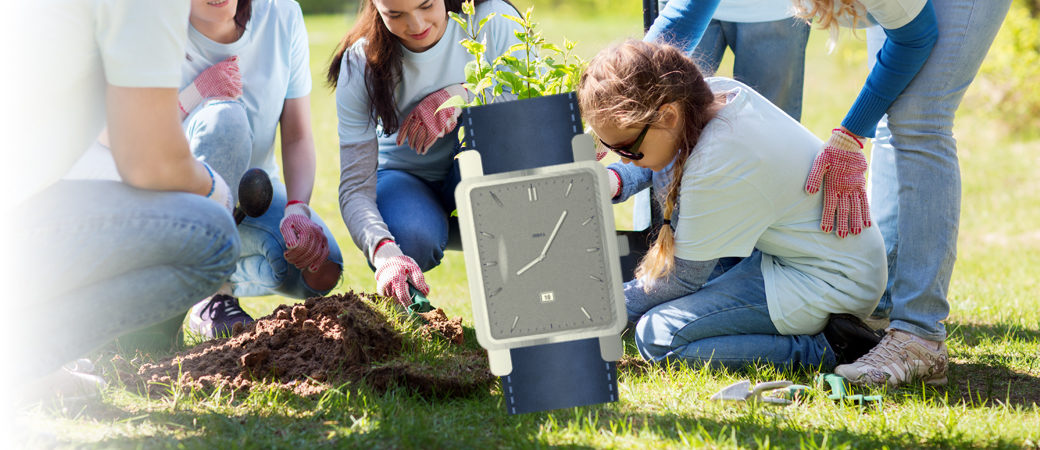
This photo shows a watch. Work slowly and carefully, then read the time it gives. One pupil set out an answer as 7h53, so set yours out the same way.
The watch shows 8h06
